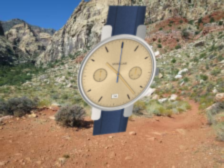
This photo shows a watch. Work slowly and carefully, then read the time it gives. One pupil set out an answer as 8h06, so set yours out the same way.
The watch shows 10h23
